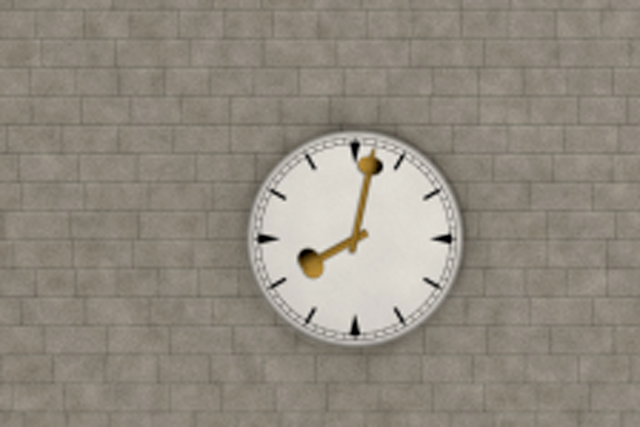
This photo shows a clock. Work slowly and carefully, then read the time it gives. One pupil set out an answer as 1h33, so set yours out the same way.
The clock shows 8h02
